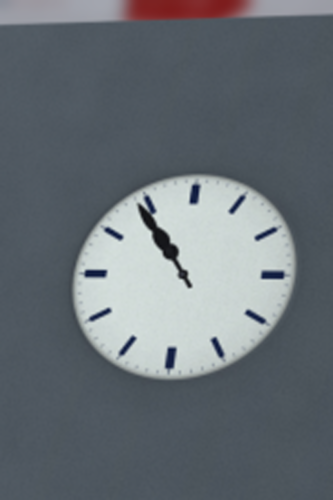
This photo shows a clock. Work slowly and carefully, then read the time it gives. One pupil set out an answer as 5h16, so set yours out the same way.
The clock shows 10h54
